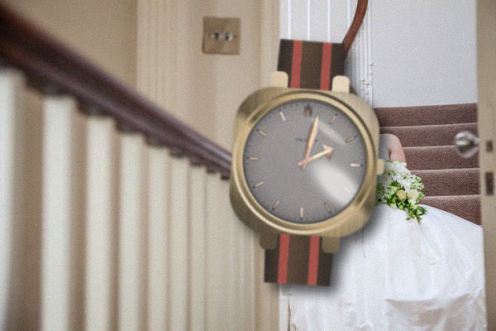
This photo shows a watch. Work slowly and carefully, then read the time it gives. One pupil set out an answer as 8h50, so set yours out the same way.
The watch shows 2h02
